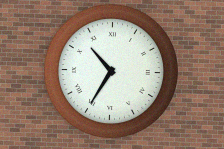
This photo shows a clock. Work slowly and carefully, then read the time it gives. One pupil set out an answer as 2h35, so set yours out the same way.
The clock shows 10h35
